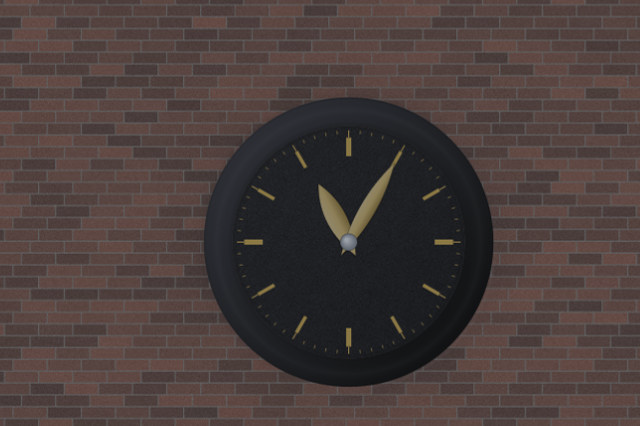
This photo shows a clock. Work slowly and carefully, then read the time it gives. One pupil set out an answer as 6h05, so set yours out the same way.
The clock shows 11h05
